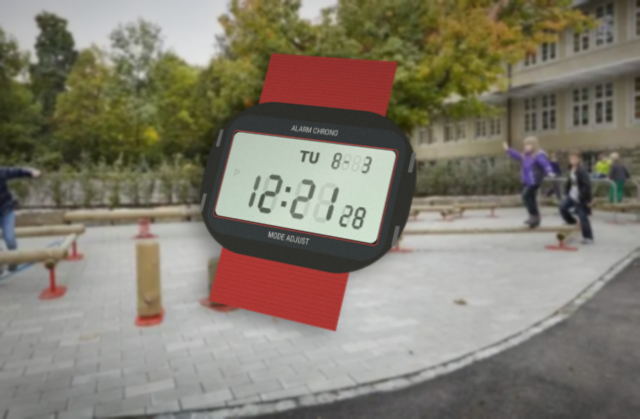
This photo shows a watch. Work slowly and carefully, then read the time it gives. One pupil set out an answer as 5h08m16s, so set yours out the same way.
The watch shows 12h21m28s
